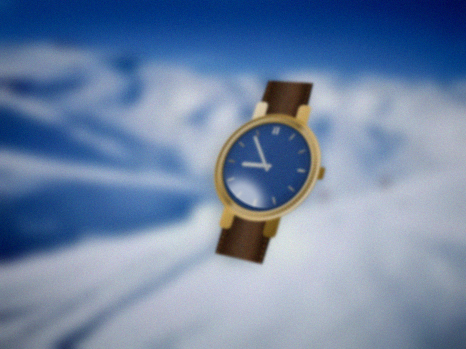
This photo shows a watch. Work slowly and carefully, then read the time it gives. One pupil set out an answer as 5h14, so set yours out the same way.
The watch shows 8h54
